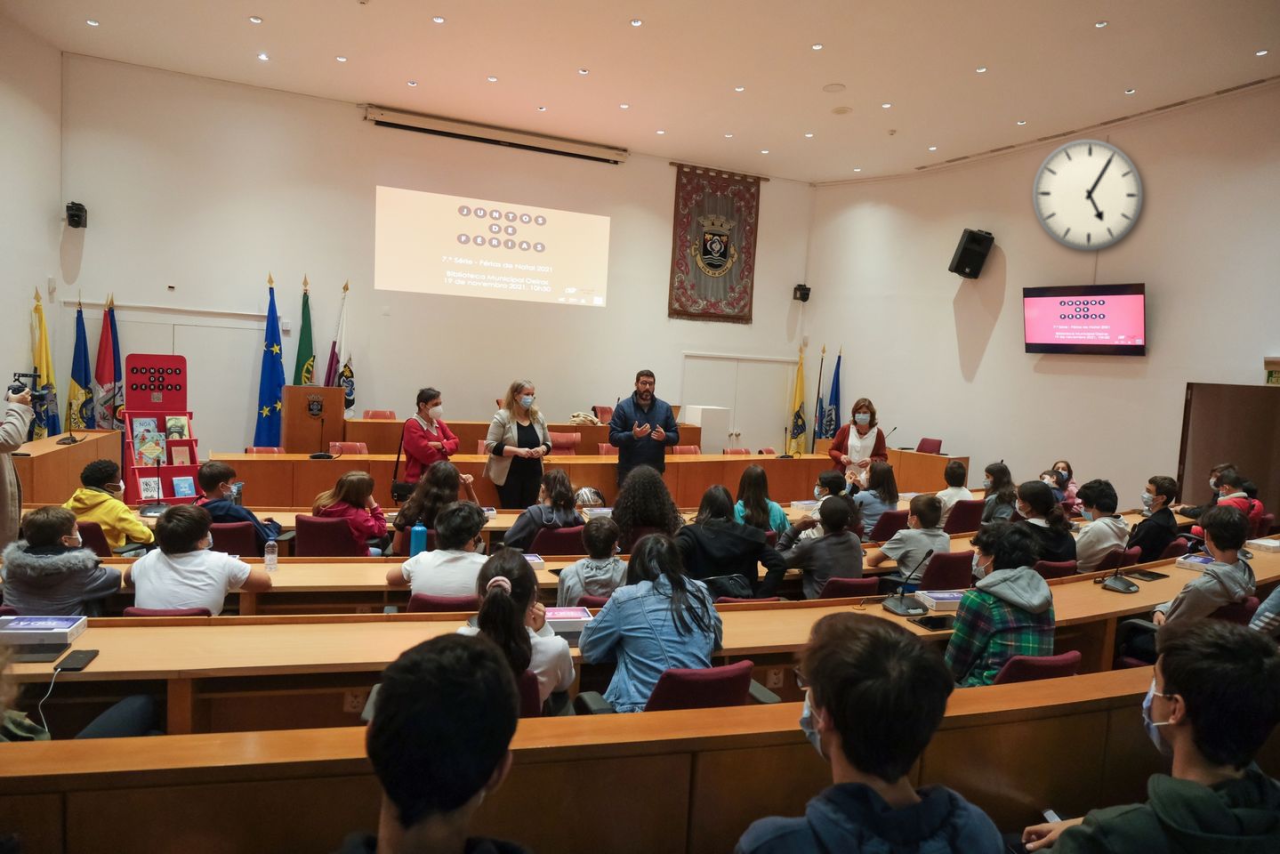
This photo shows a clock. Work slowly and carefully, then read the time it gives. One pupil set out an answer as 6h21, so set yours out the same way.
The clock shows 5h05
